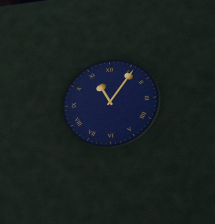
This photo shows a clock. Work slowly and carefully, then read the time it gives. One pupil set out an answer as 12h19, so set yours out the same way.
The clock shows 11h06
